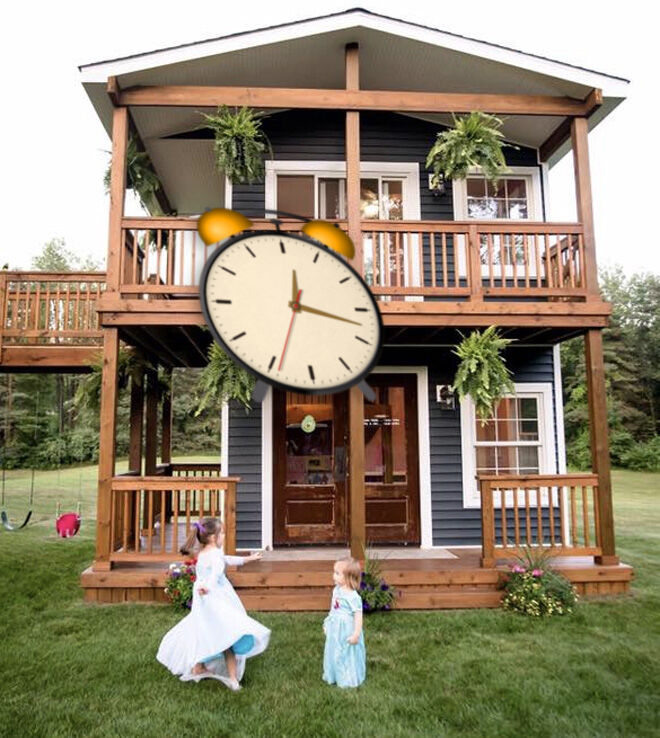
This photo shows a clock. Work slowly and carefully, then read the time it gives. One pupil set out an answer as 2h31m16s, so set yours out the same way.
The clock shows 12h17m34s
